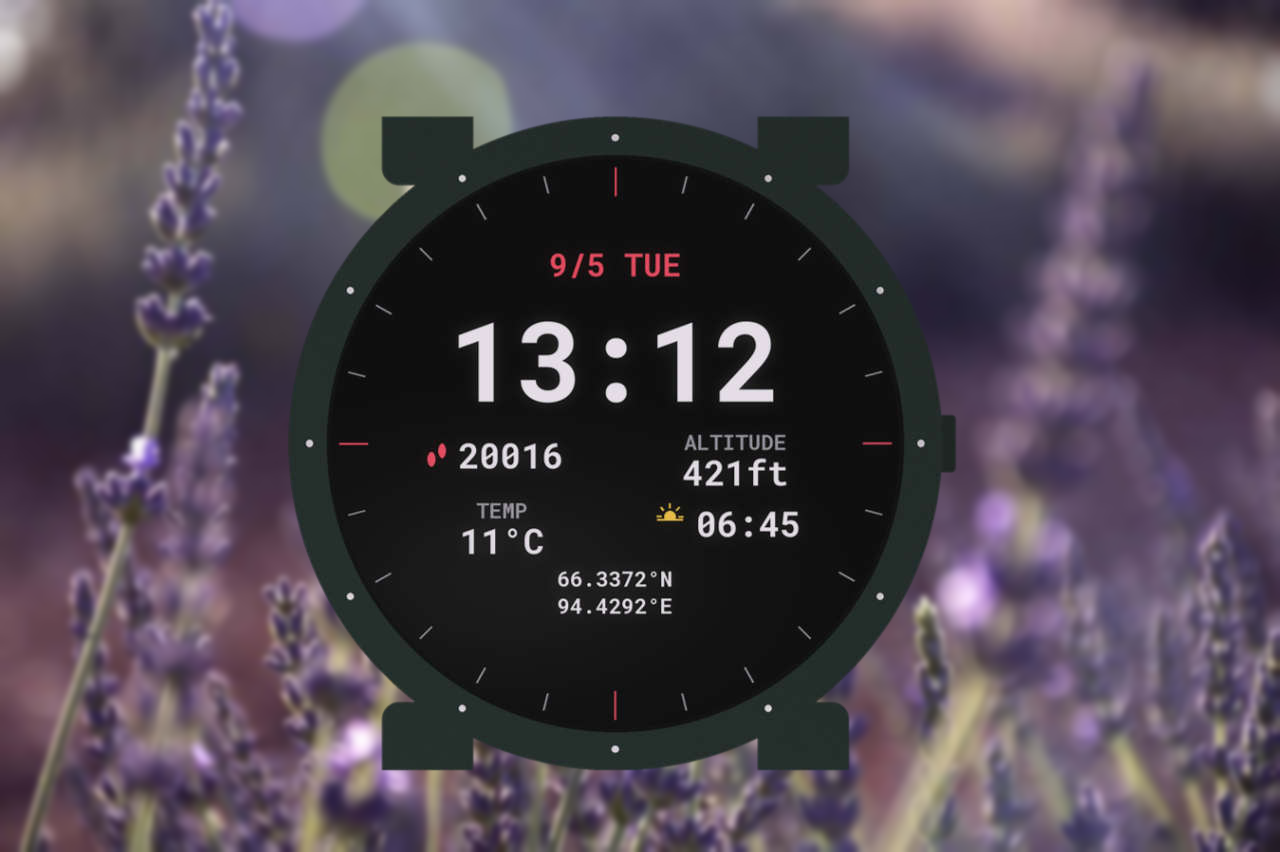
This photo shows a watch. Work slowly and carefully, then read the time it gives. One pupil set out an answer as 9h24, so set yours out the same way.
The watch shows 13h12
